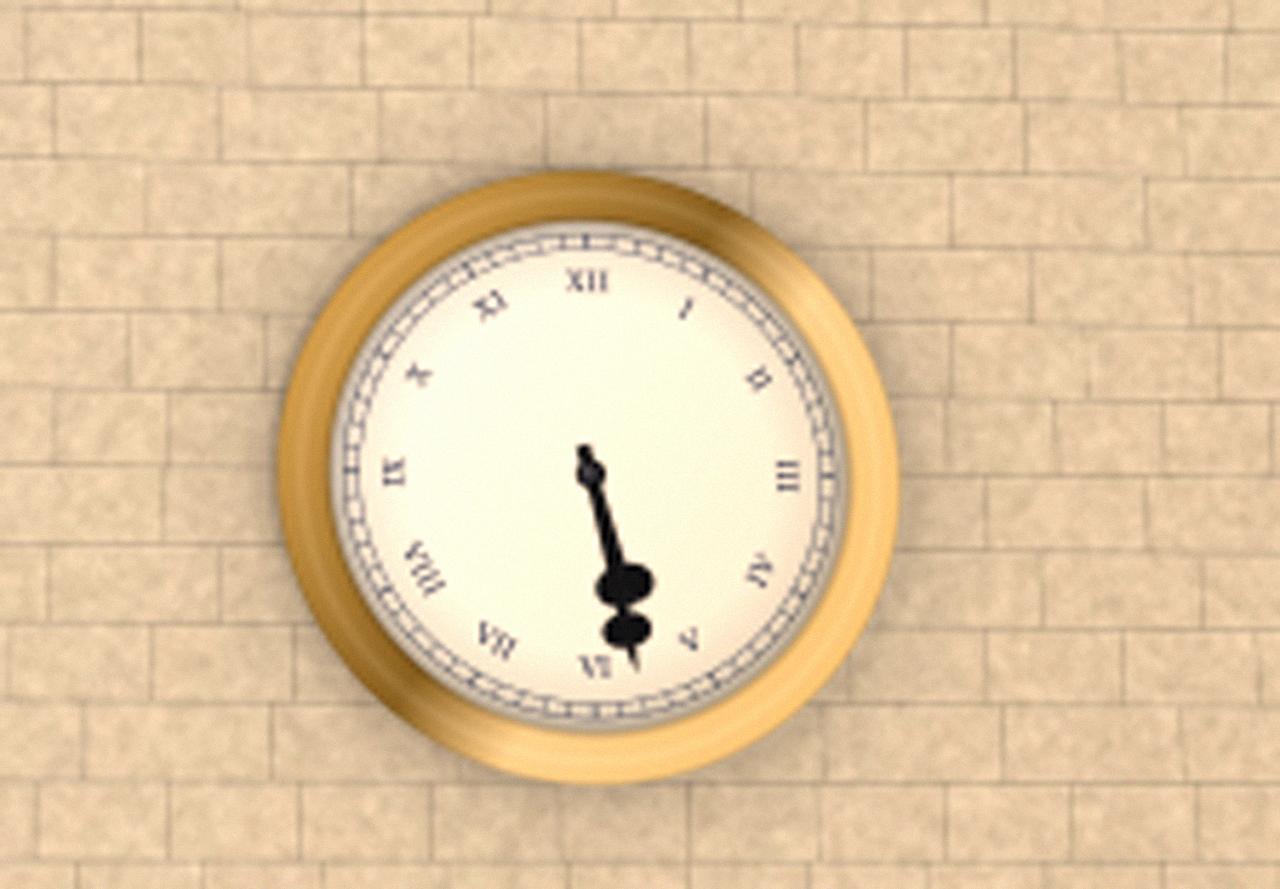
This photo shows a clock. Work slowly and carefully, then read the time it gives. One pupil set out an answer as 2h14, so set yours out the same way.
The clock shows 5h28
